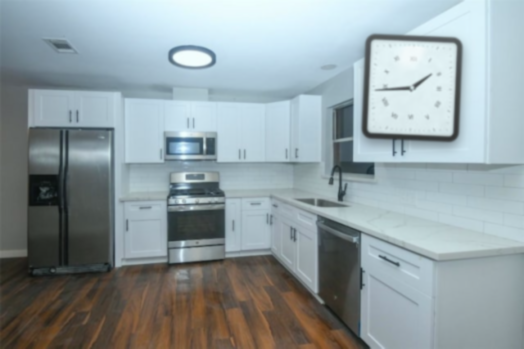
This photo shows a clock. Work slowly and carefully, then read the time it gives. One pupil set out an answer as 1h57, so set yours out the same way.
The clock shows 1h44
